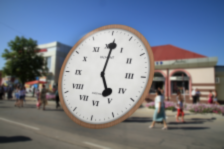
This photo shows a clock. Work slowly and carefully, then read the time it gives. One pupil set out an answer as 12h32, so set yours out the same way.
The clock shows 5h01
